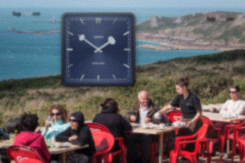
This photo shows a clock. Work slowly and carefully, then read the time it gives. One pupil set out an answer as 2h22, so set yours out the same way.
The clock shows 1h51
